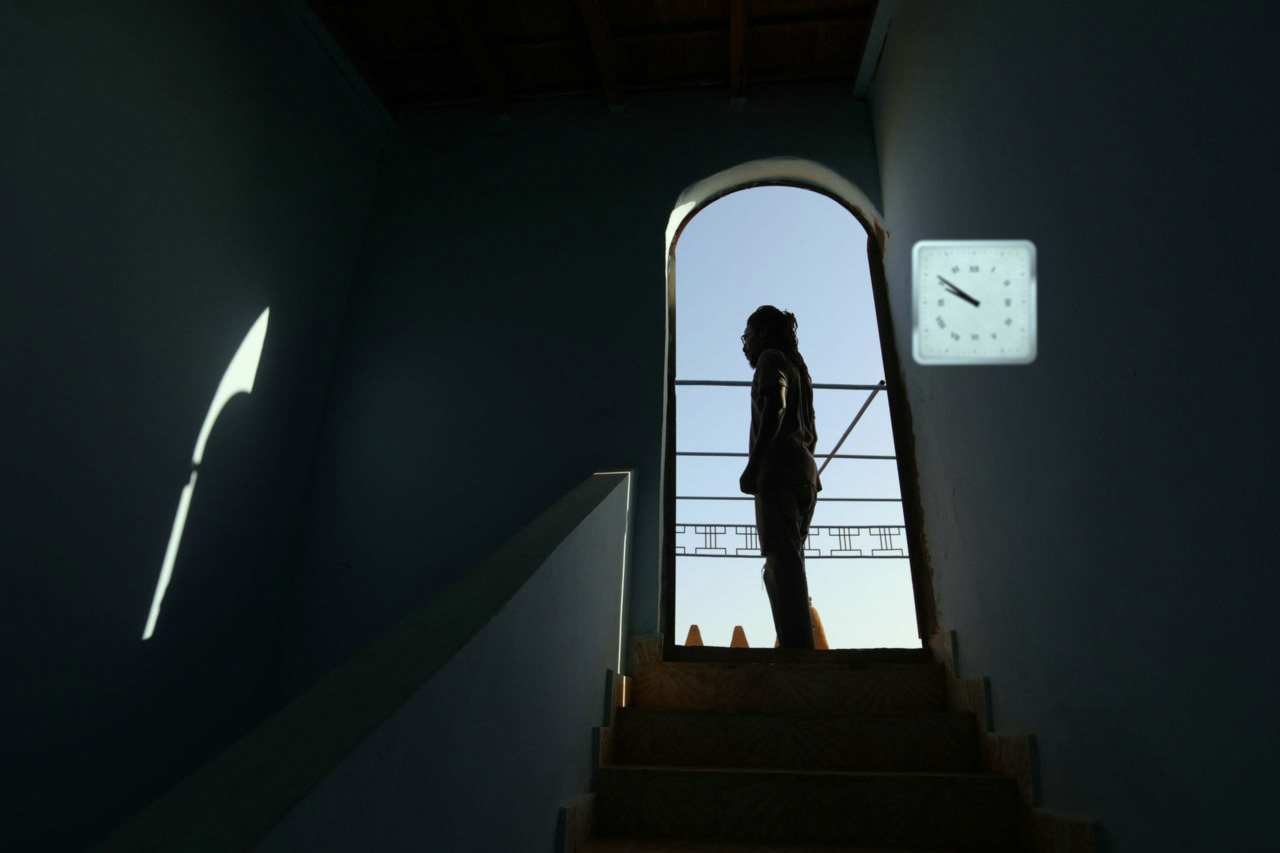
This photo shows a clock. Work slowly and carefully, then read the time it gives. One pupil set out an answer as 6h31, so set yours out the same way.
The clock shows 9h51
